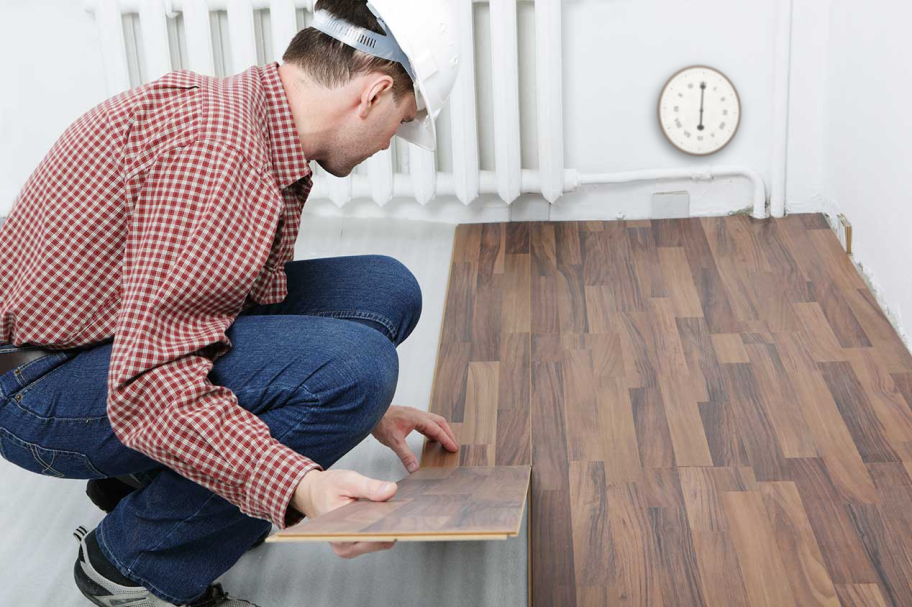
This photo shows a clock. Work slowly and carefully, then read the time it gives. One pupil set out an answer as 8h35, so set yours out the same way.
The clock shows 6h00
